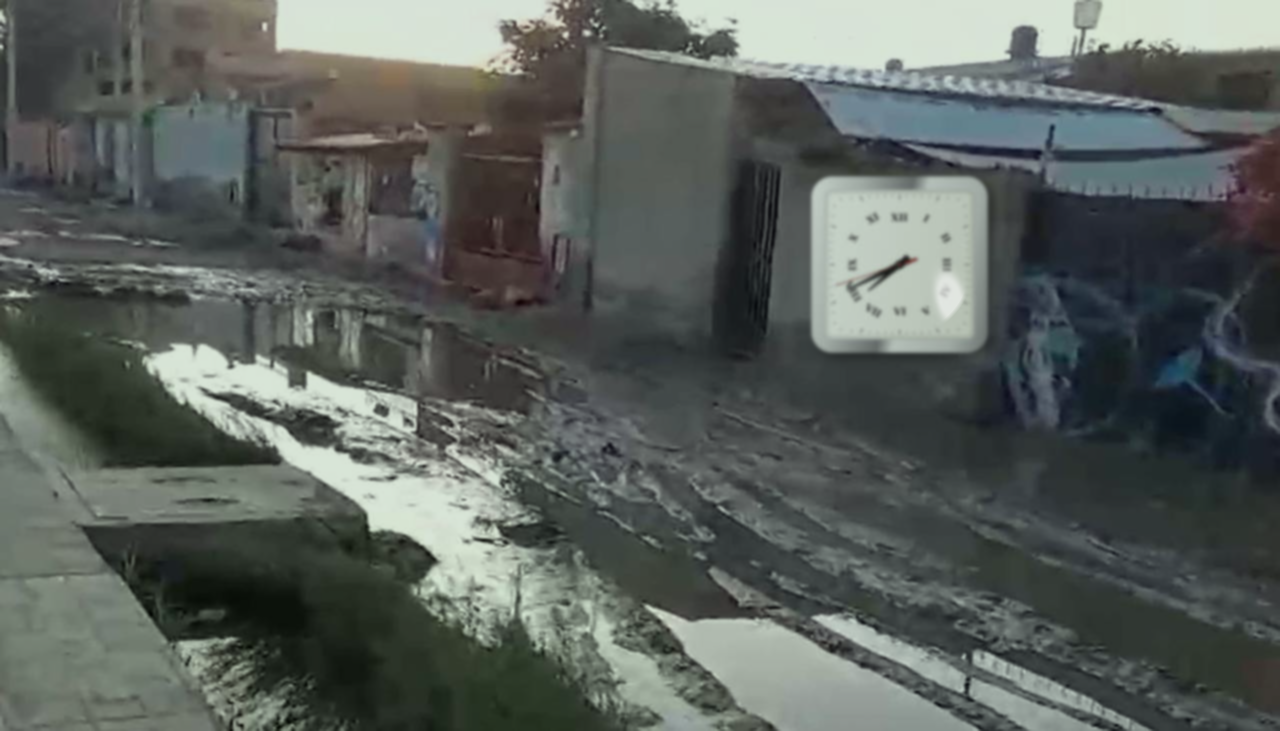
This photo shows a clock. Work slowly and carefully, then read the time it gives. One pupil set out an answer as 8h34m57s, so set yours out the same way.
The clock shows 7h40m42s
